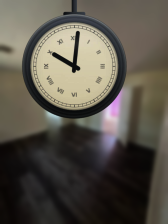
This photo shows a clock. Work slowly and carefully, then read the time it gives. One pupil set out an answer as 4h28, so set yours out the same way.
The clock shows 10h01
